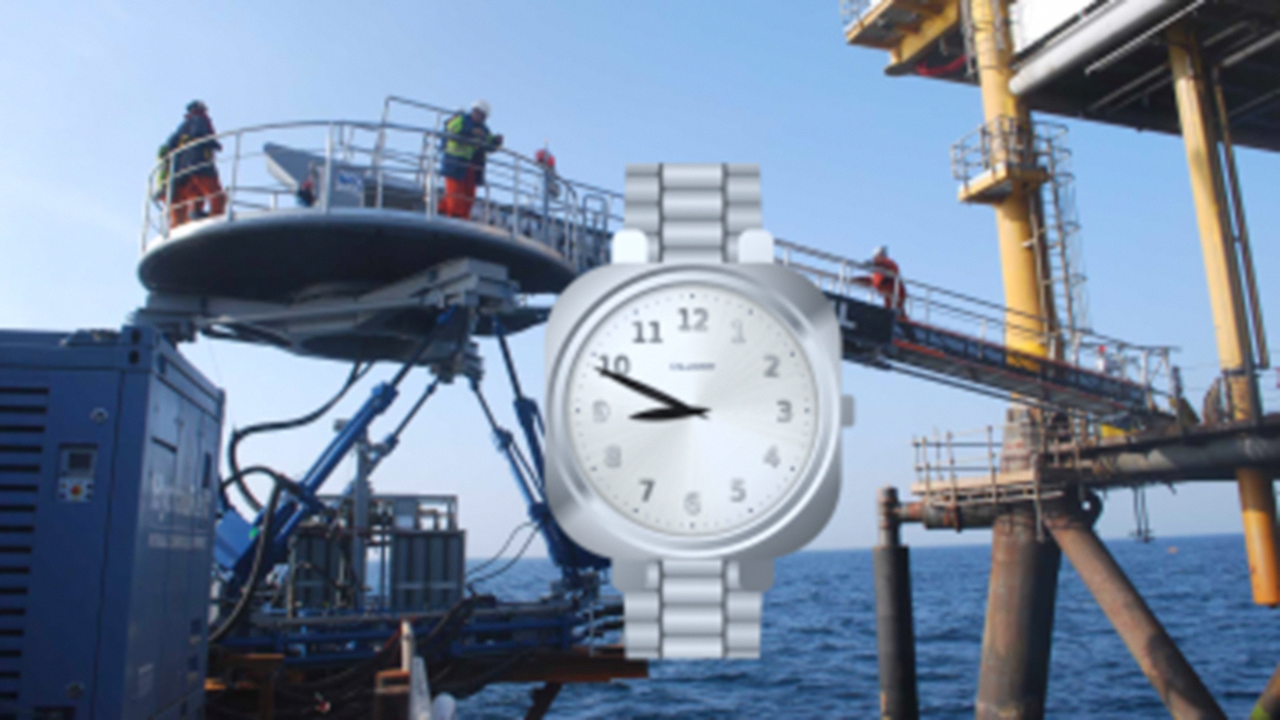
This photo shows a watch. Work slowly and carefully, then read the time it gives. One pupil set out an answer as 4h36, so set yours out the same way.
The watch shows 8h49
